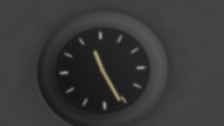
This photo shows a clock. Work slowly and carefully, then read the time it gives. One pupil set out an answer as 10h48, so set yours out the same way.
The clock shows 11h26
